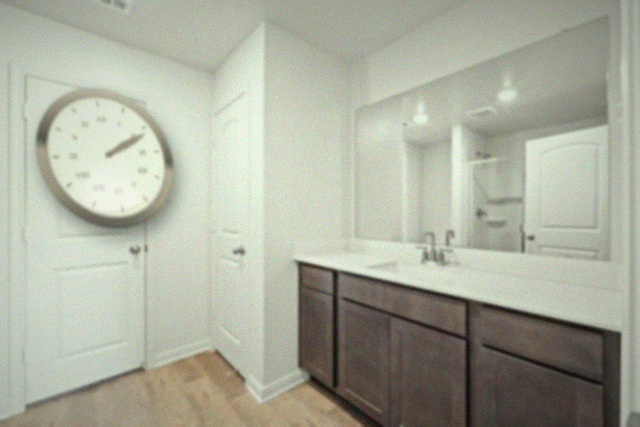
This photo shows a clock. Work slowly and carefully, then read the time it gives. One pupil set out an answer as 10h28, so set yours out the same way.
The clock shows 2h11
